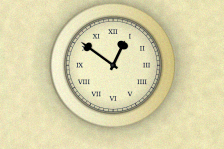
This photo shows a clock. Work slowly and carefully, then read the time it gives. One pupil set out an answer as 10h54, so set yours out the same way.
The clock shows 12h51
